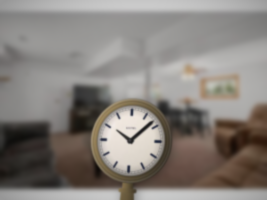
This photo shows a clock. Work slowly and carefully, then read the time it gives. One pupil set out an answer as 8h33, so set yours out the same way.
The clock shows 10h08
